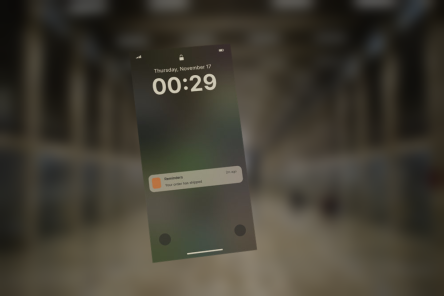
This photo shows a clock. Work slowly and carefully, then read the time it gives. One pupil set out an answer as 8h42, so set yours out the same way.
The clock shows 0h29
